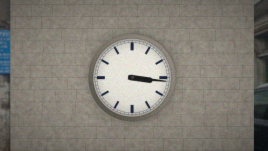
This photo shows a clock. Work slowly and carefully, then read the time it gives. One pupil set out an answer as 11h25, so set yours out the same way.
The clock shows 3h16
